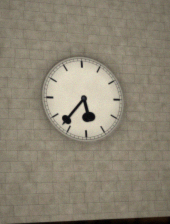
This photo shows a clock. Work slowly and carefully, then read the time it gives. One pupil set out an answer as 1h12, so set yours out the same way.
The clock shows 5h37
